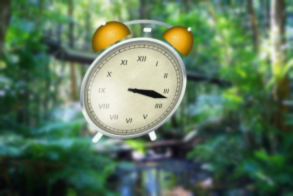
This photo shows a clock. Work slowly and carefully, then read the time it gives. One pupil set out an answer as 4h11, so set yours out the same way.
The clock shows 3h17
